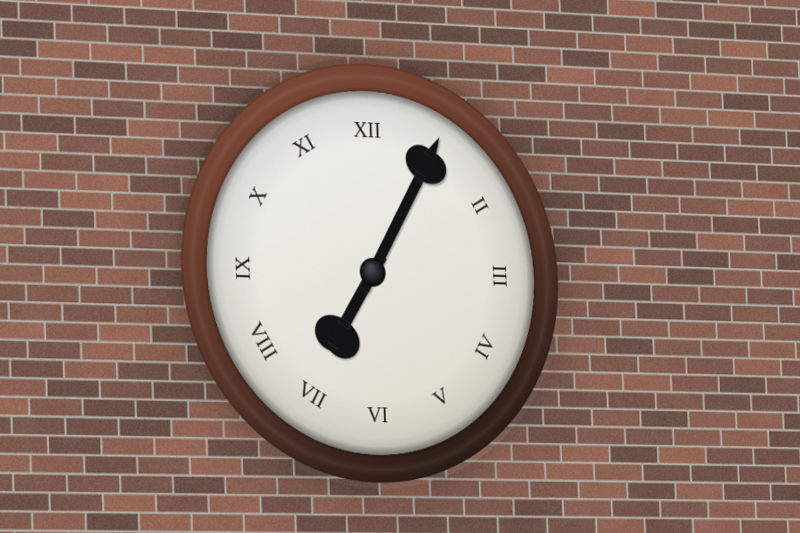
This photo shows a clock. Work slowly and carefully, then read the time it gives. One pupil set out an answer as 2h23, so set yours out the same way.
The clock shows 7h05
